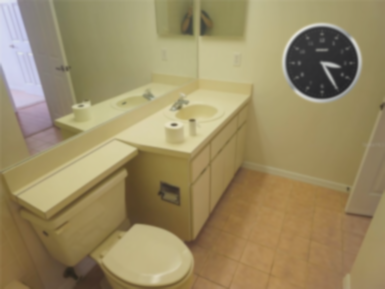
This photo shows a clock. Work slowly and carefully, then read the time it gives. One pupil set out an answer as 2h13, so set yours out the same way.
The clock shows 3h25
